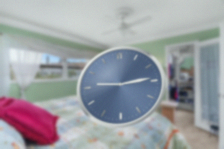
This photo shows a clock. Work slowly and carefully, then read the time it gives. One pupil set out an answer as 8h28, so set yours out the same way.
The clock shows 9h14
